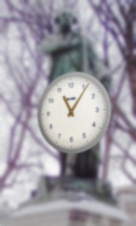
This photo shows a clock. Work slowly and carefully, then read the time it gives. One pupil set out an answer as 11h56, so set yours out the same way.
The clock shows 11h06
